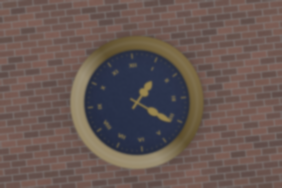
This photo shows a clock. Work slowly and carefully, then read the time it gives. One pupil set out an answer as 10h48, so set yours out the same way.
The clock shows 1h21
